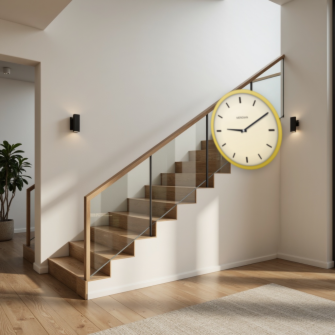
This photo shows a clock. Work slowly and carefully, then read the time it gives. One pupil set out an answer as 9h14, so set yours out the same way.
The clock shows 9h10
